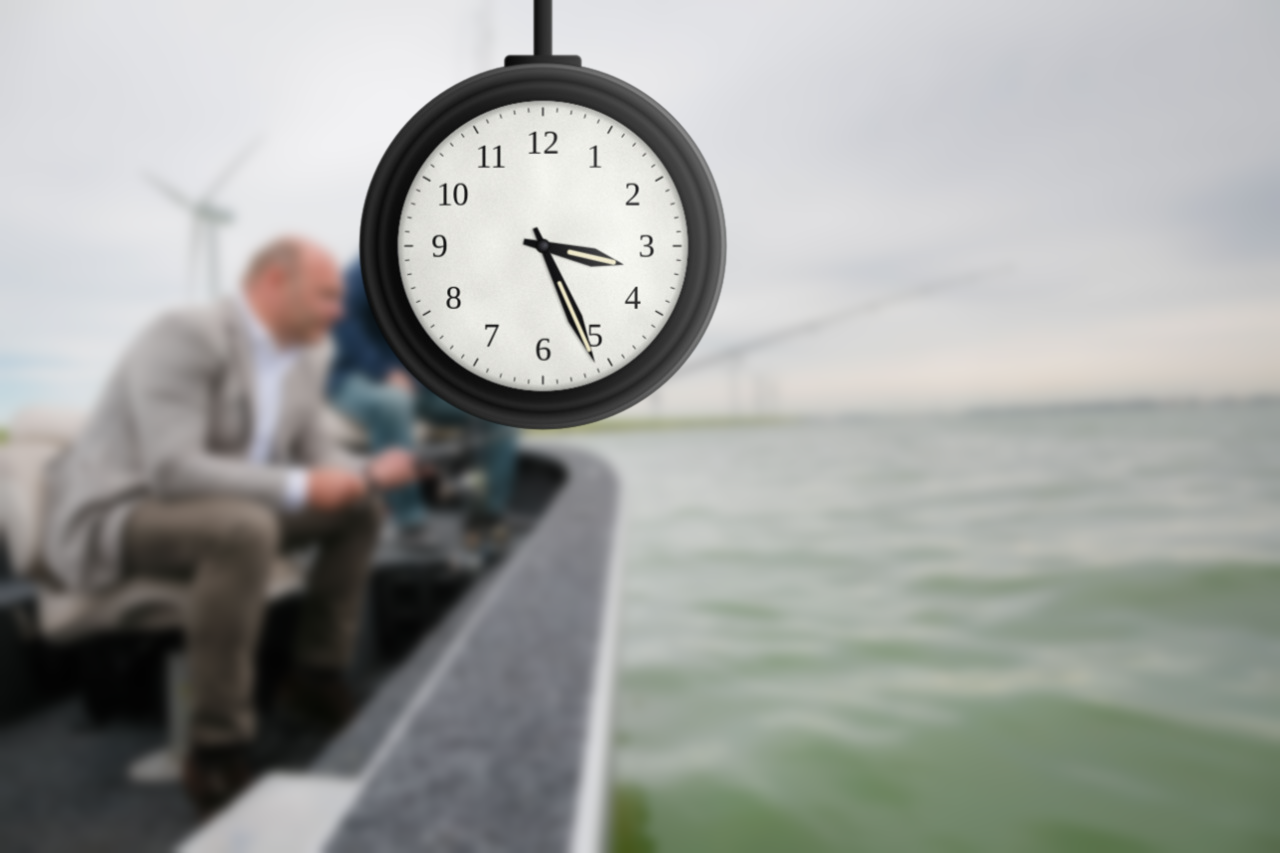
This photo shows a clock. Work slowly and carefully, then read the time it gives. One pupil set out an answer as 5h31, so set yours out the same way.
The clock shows 3h26
